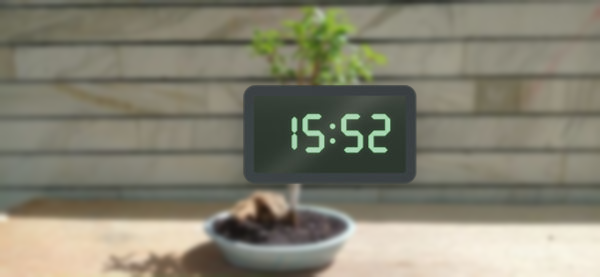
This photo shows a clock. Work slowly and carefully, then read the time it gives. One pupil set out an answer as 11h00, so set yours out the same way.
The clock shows 15h52
